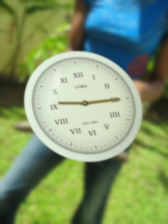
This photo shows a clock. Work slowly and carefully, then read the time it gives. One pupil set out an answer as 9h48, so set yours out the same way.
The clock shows 9h15
